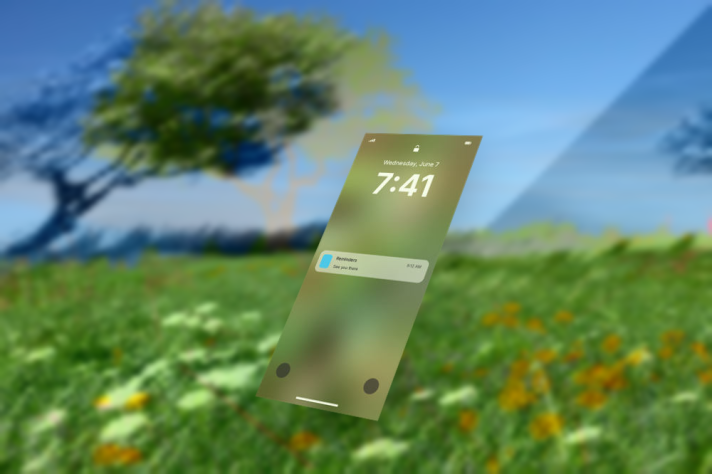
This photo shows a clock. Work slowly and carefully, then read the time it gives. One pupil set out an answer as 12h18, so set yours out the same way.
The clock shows 7h41
